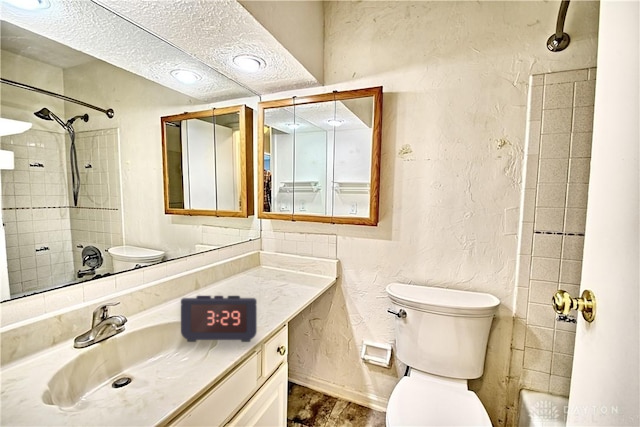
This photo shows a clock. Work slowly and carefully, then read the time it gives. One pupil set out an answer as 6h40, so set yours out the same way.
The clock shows 3h29
